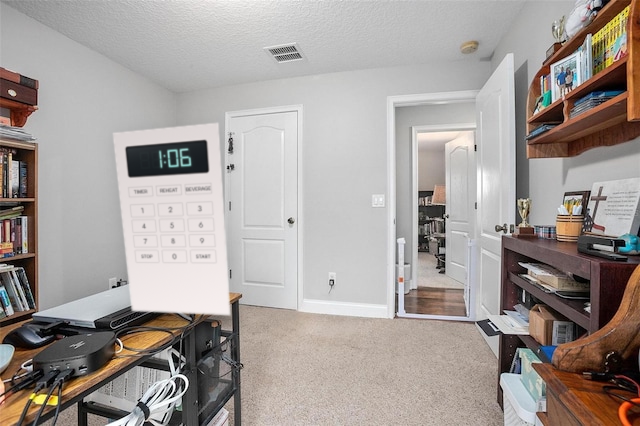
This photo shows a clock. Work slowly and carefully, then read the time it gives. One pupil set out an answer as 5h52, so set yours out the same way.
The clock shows 1h06
